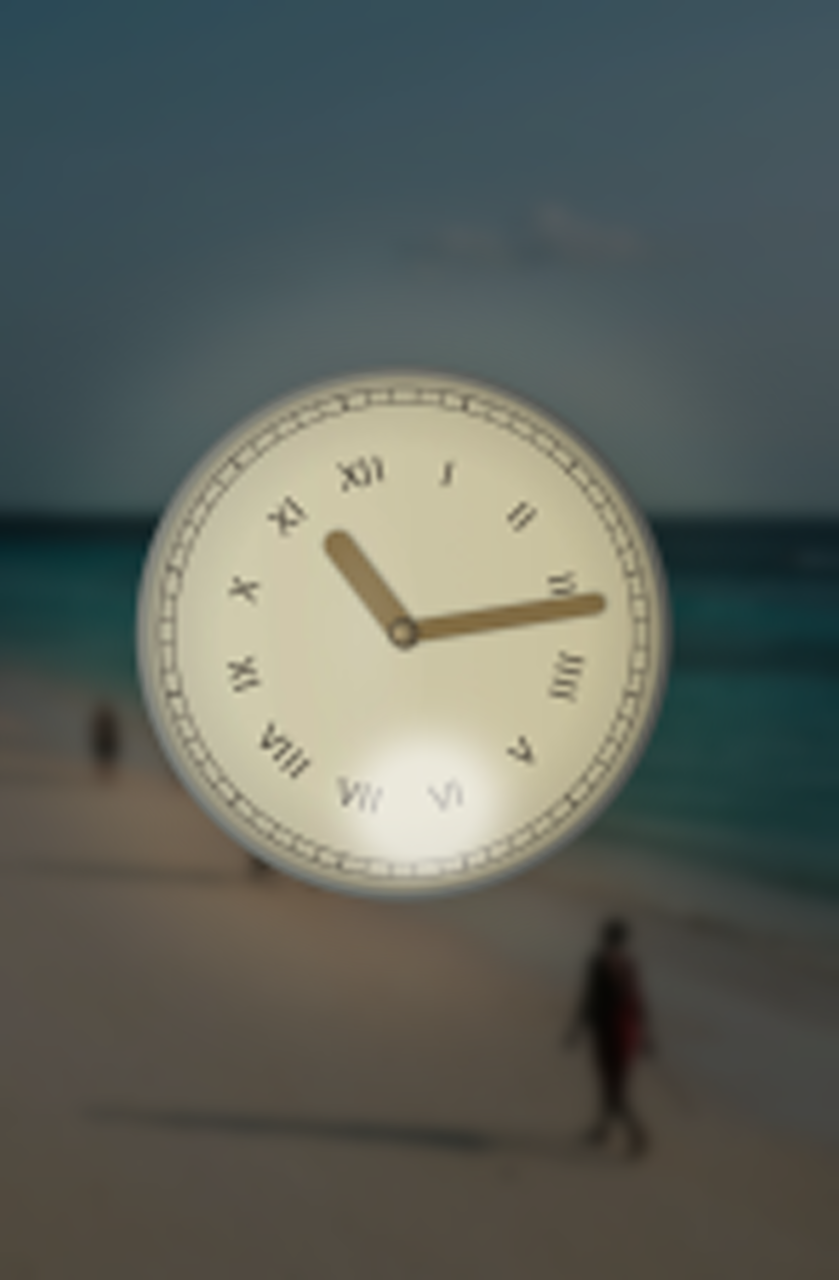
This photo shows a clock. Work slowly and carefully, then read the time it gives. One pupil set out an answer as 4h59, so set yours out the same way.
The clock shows 11h16
